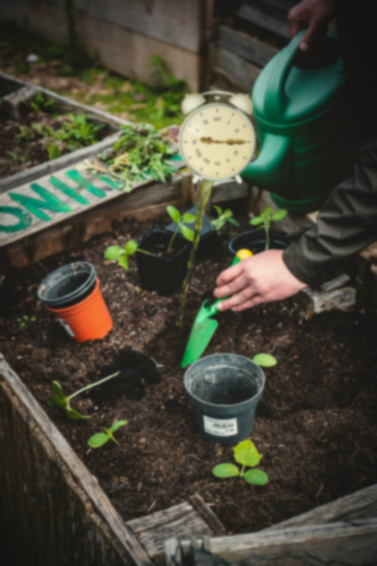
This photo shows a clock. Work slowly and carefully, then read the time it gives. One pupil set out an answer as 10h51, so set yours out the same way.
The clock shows 9h15
